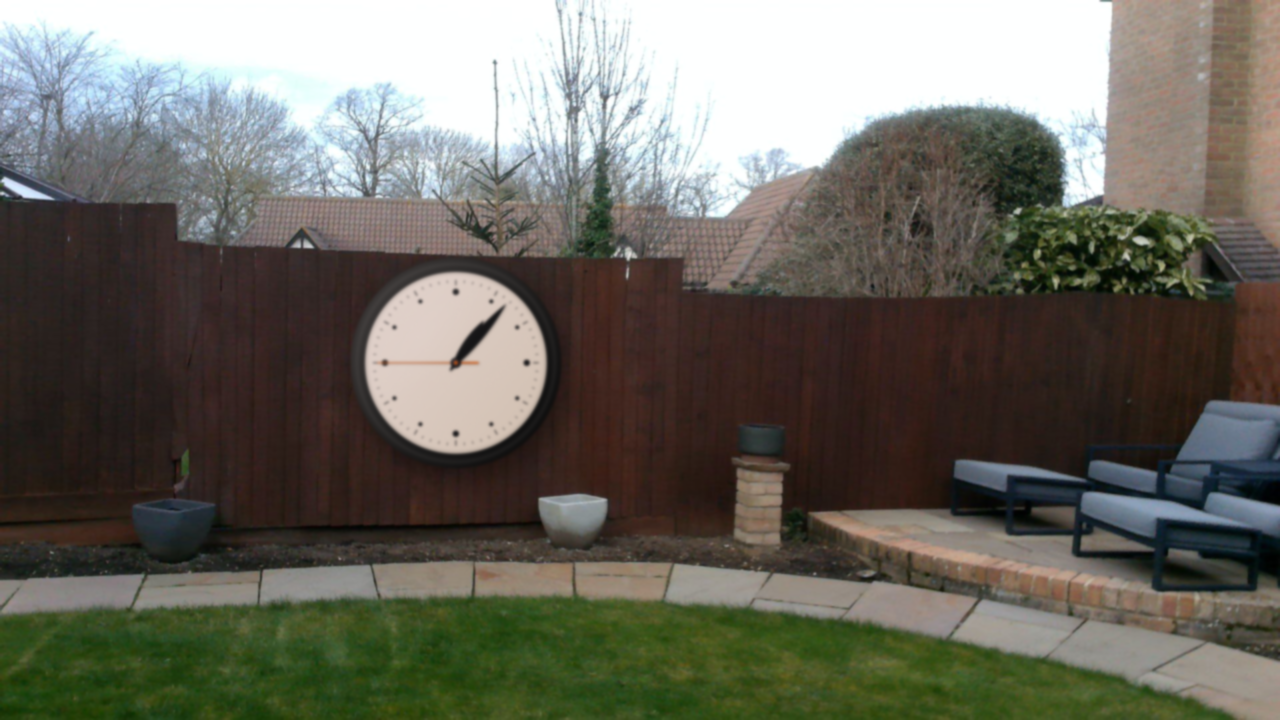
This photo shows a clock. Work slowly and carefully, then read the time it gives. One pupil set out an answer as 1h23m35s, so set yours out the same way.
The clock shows 1h06m45s
